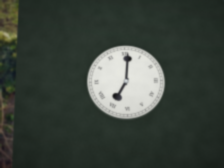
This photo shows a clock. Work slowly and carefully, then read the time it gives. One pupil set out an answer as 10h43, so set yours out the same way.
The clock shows 7h01
